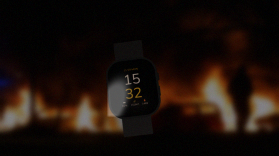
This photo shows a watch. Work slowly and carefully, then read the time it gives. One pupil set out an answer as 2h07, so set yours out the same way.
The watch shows 15h32
